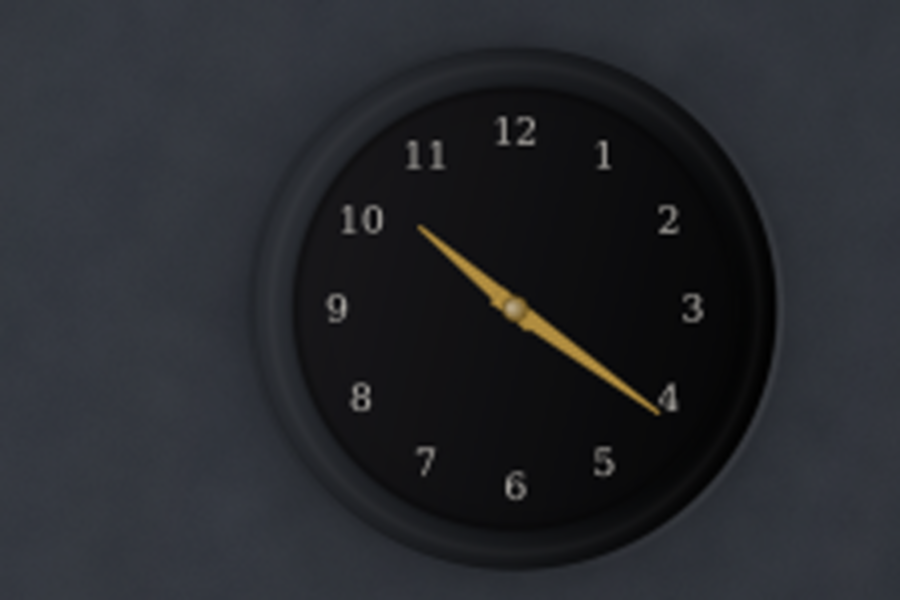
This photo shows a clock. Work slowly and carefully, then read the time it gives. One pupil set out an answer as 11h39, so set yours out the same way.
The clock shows 10h21
